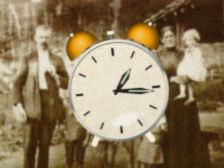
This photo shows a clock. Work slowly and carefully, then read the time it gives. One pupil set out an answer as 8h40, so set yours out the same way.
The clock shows 1h16
